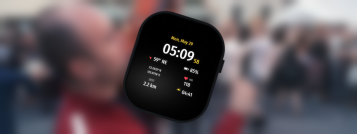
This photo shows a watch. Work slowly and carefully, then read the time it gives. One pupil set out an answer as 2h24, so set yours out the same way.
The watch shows 5h09
